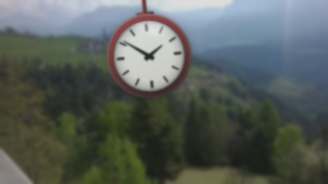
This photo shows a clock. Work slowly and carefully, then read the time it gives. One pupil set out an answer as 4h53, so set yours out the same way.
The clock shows 1h51
